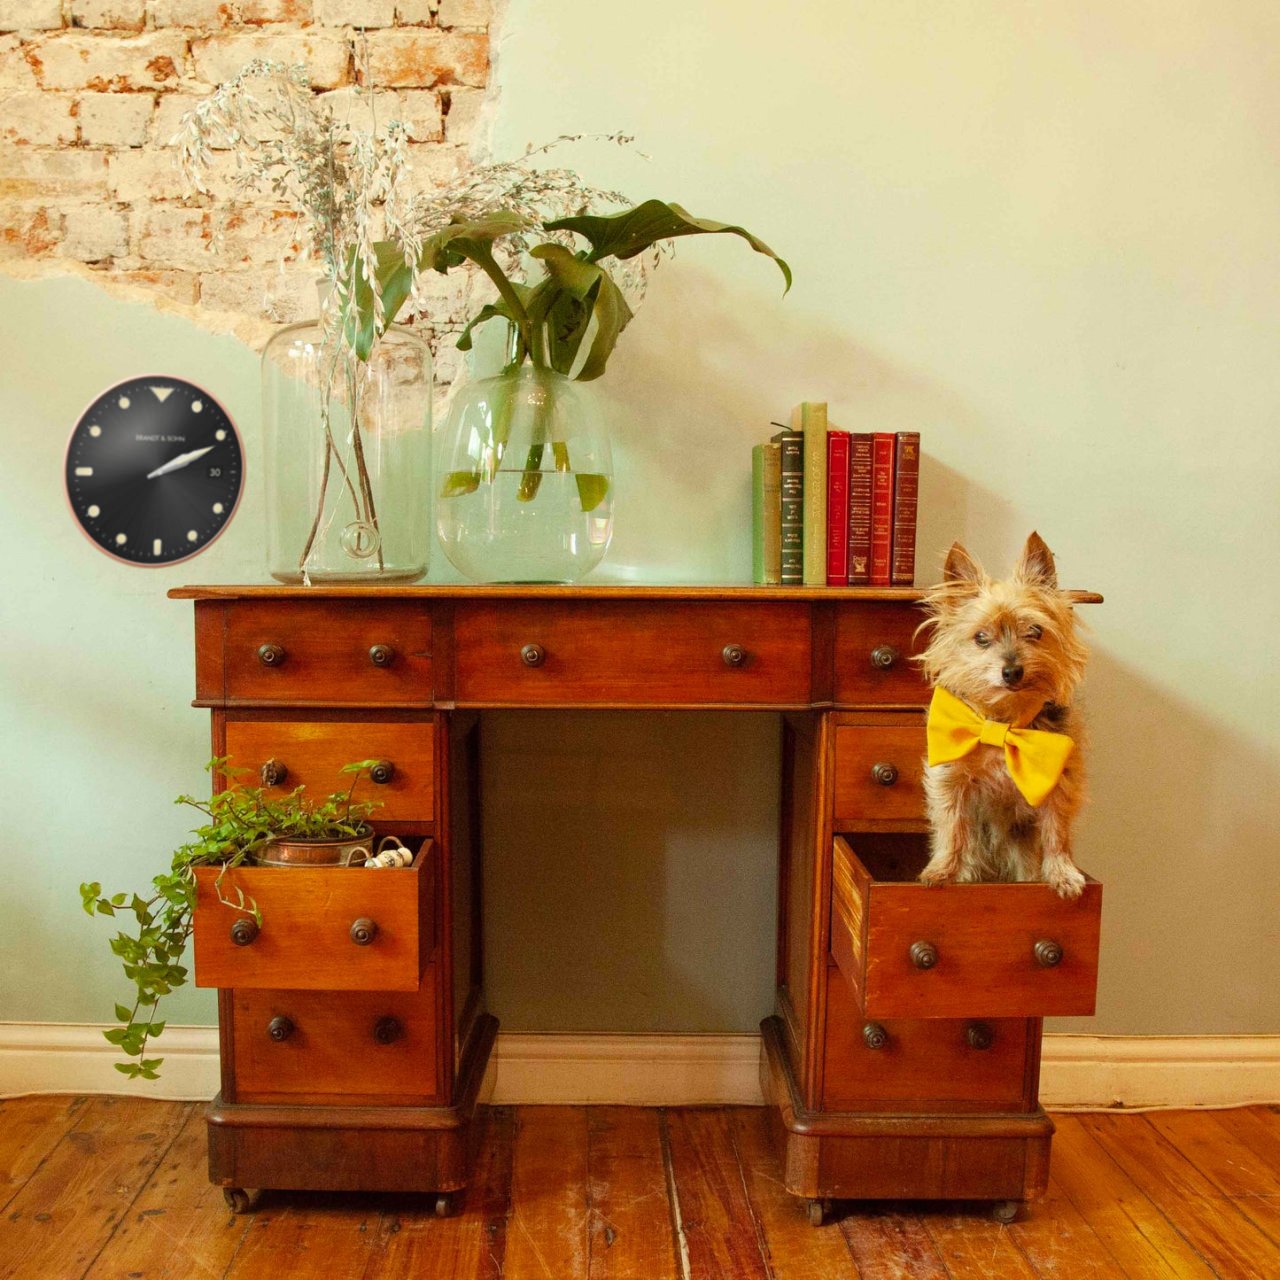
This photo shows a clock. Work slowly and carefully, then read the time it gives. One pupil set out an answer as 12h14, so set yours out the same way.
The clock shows 2h11
